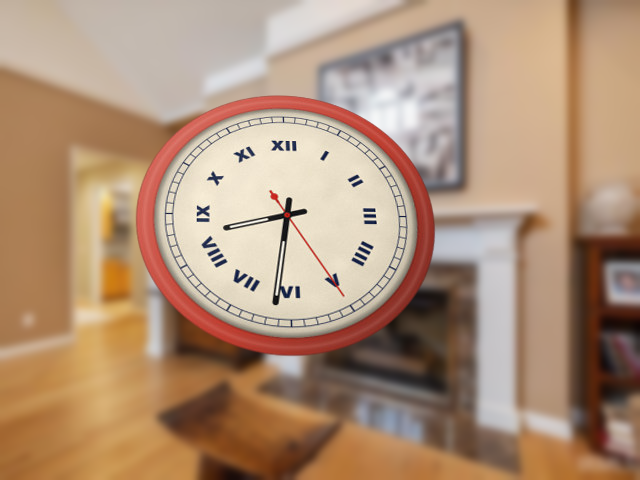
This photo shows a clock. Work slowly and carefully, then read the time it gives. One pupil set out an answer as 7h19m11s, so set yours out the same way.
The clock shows 8h31m25s
